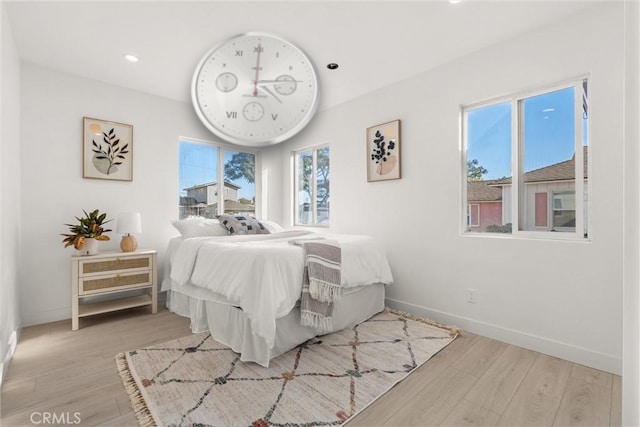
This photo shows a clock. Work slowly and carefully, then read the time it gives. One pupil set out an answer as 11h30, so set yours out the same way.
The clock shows 4h14
